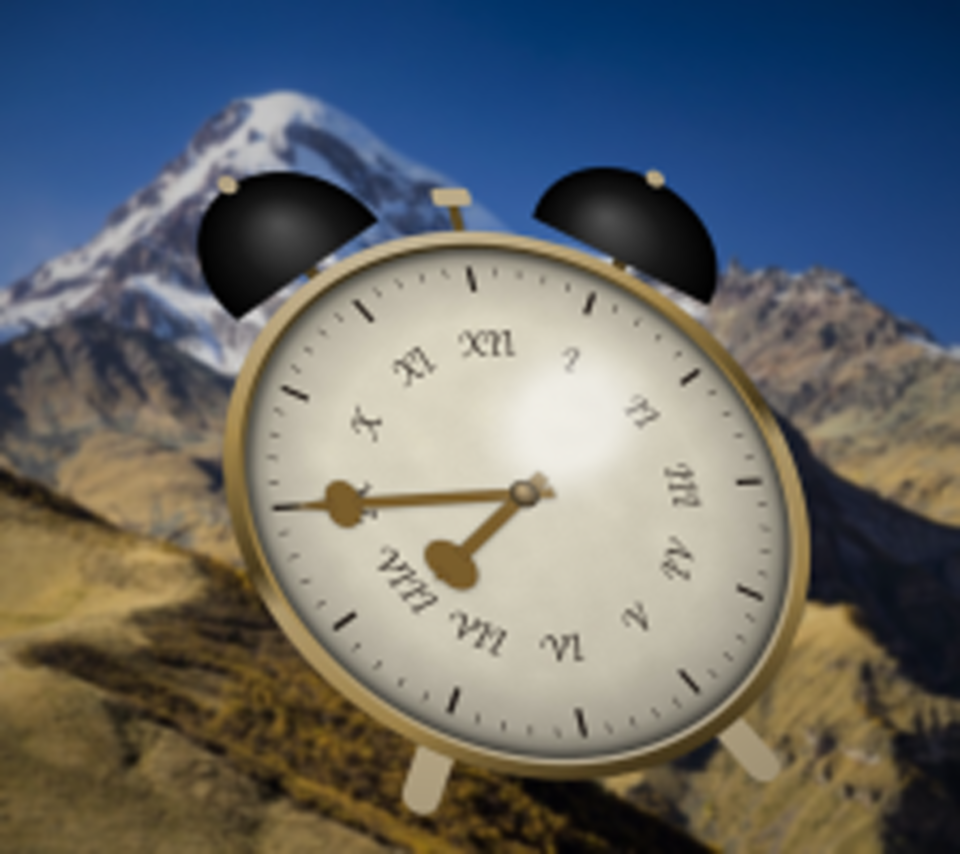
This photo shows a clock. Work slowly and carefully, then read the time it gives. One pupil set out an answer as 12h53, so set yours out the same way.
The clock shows 7h45
